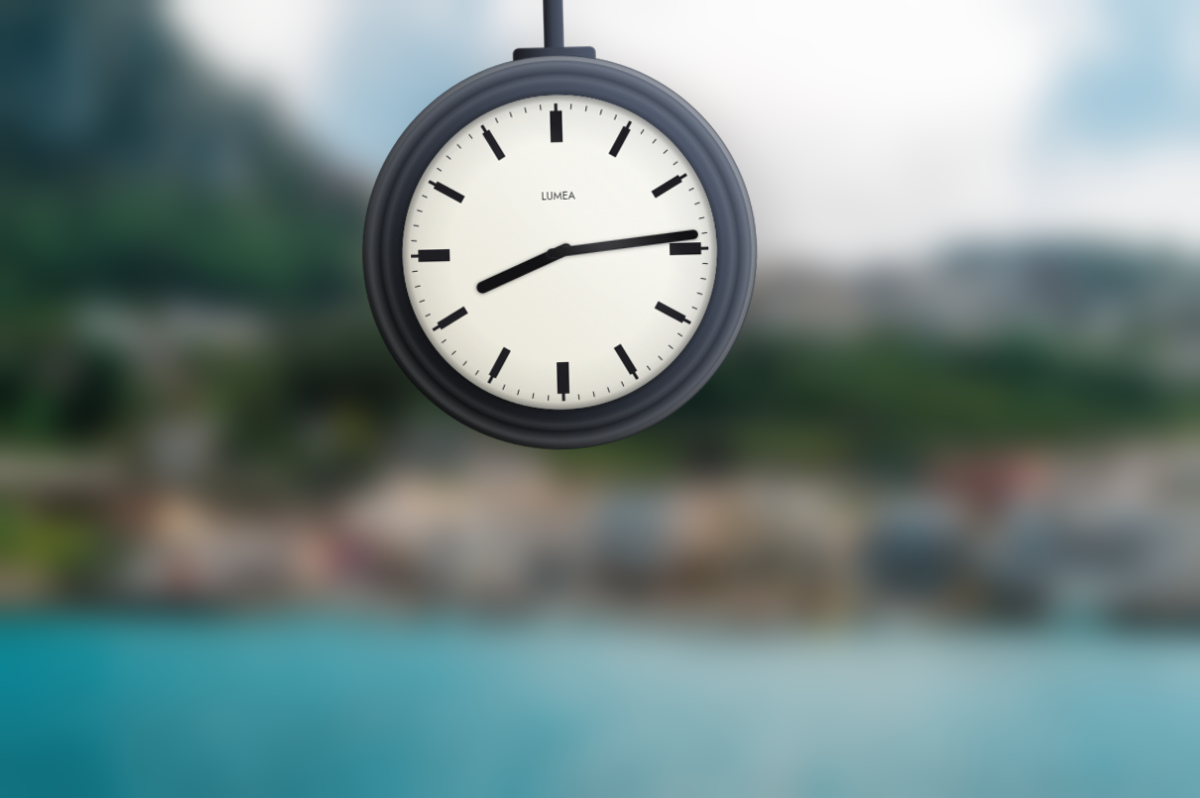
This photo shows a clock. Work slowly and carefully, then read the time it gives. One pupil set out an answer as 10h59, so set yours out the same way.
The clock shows 8h14
